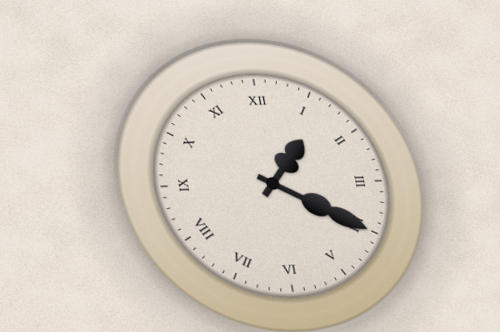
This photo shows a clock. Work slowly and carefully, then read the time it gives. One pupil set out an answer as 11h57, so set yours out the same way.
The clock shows 1h20
